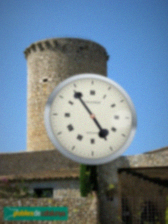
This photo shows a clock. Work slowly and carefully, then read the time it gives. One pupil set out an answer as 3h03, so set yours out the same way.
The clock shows 4h54
